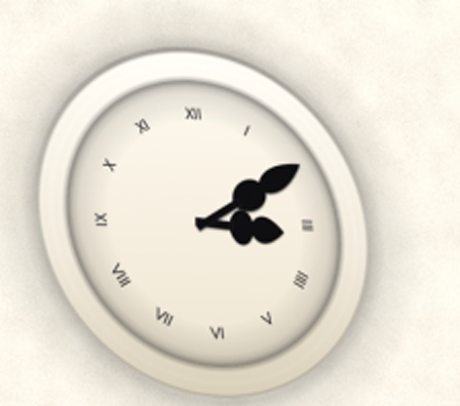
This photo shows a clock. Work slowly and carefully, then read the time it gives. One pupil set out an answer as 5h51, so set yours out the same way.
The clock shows 3h10
